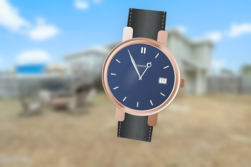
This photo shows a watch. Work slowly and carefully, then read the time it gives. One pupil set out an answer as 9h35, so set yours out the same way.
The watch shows 12h55
